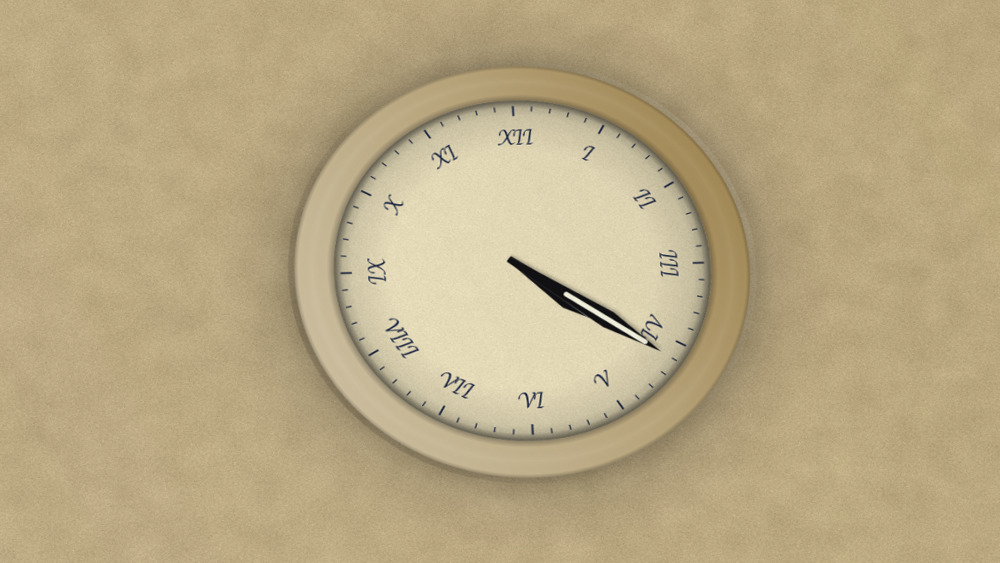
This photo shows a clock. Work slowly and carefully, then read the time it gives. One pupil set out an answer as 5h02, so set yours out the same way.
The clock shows 4h21
